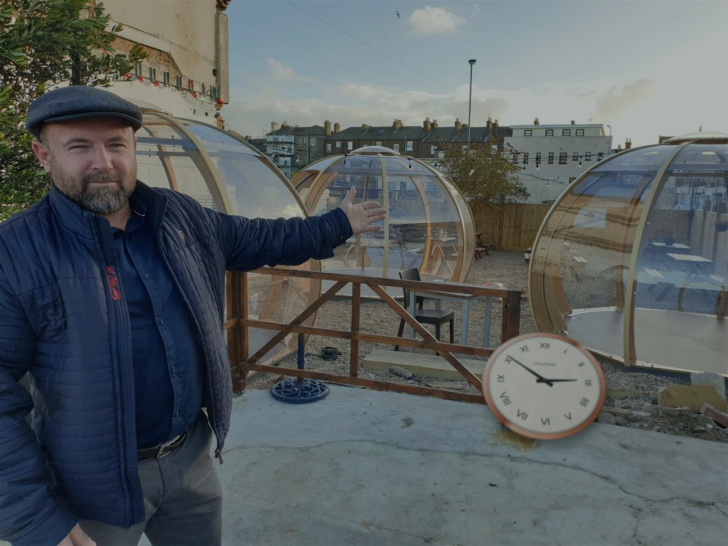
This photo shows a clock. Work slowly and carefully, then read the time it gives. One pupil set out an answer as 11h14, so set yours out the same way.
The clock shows 2h51
